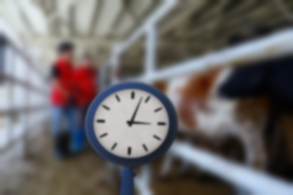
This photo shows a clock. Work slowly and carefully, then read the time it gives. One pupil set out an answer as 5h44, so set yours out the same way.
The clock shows 3h03
